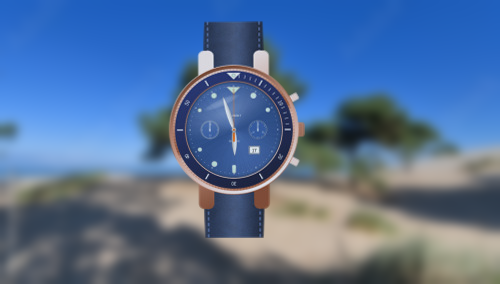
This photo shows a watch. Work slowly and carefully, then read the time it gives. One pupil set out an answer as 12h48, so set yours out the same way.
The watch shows 5h57
